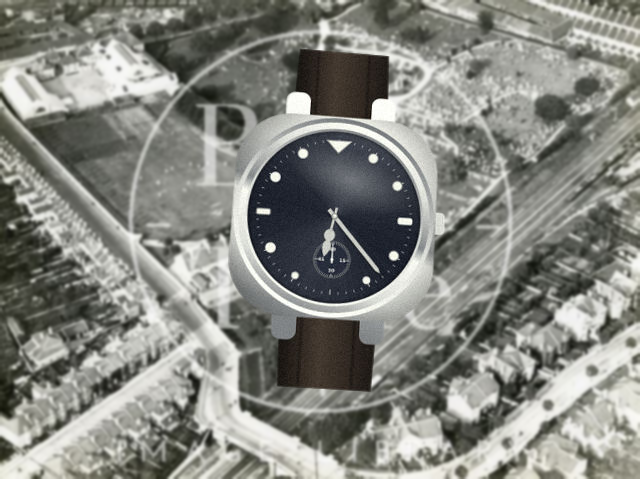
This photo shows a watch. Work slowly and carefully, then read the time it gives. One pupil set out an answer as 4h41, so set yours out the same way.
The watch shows 6h23
